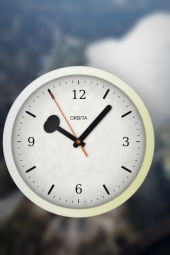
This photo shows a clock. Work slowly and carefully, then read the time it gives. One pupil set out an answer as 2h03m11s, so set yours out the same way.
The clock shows 10h06m55s
